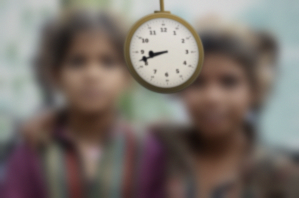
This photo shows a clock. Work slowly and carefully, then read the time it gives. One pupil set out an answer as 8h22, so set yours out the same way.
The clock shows 8h42
